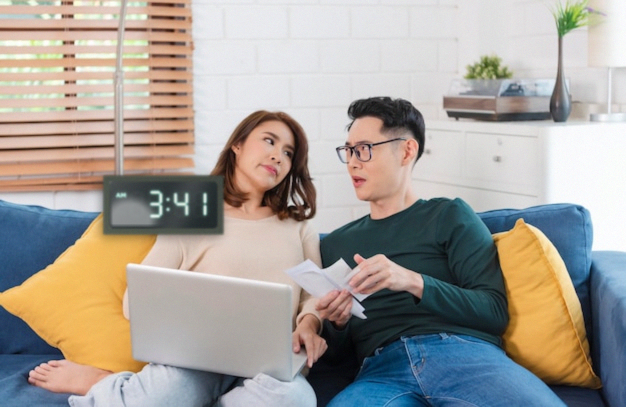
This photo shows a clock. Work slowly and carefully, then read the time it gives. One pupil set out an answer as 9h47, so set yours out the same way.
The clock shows 3h41
